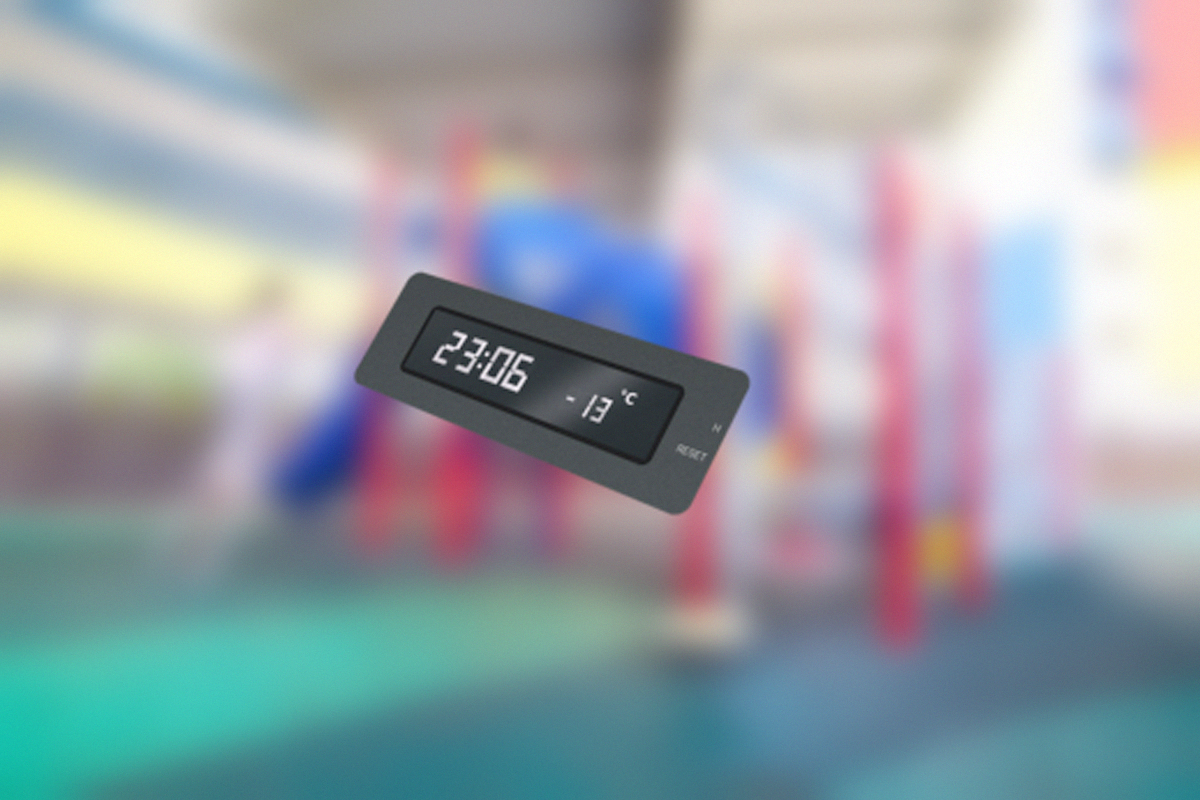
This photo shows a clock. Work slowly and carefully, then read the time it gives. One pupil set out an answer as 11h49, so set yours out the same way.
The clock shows 23h06
